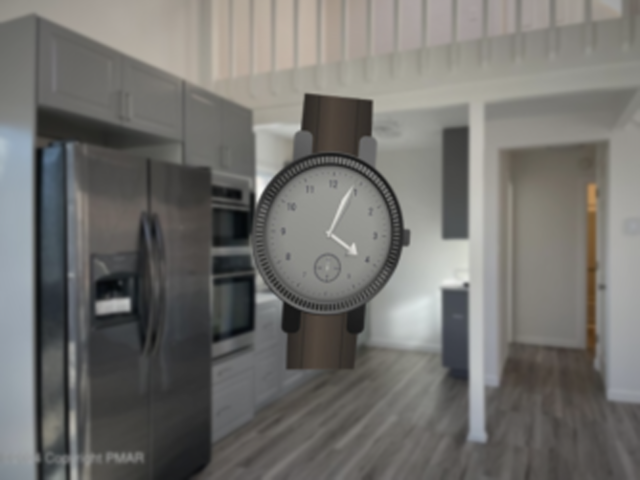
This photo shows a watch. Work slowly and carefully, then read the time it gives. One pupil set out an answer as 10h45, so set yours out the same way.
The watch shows 4h04
